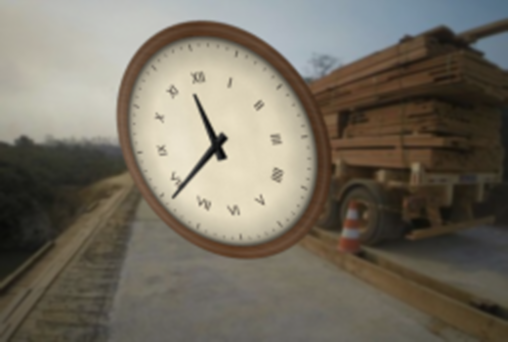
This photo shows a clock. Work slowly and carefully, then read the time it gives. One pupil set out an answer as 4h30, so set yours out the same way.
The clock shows 11h39
